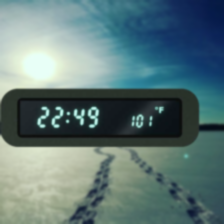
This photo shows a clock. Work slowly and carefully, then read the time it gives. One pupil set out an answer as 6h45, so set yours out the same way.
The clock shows 22h49
